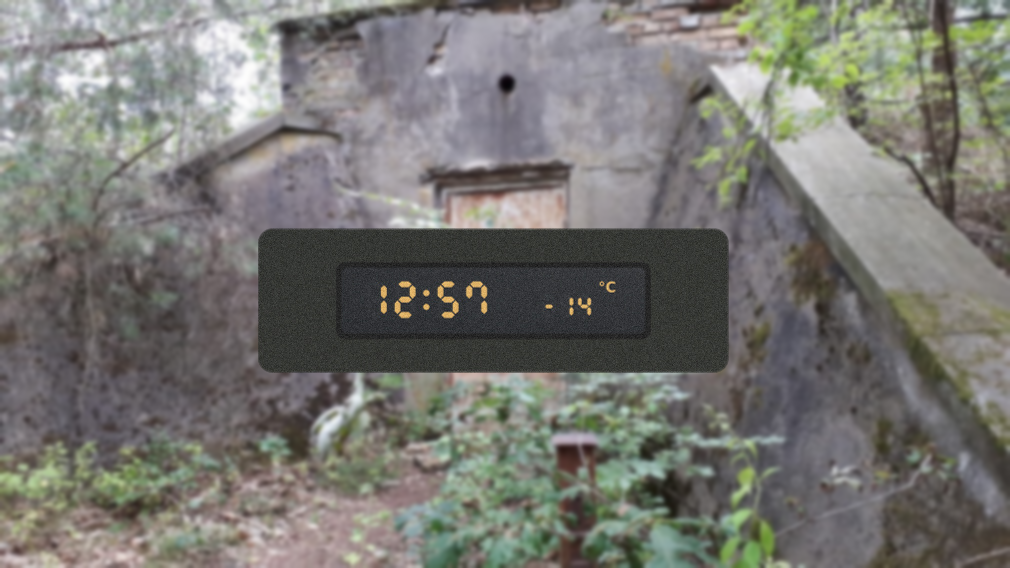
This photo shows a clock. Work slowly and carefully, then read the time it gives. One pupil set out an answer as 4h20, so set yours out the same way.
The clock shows 12h57
